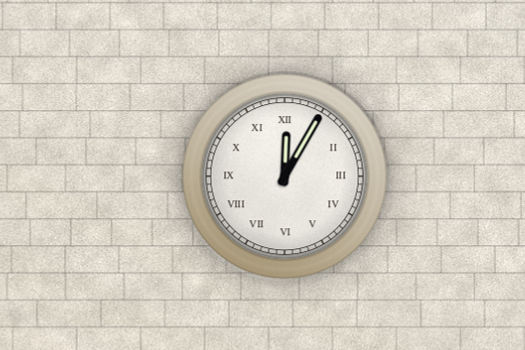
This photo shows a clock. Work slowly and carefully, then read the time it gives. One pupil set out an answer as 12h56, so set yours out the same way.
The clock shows 12h05
